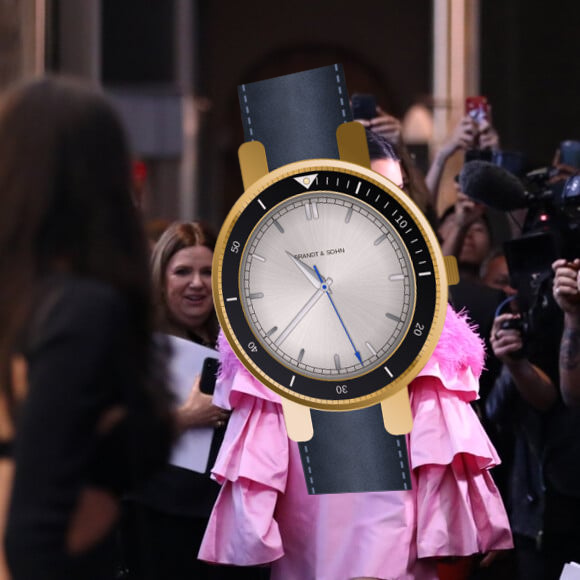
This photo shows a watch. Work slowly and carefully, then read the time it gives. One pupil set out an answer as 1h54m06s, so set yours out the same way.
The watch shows 10h38m27s
